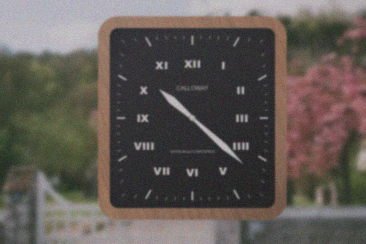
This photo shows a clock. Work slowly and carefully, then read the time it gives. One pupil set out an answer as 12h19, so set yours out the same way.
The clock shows 10h22
